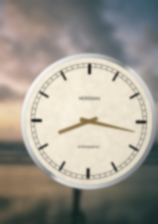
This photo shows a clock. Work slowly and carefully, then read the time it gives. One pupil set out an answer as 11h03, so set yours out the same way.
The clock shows 8h17
